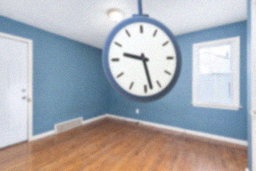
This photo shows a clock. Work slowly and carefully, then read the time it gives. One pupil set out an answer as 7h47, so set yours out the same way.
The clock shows 9h28
